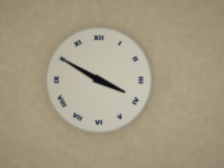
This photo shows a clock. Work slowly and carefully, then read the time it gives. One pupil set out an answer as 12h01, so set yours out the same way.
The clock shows 3h50
